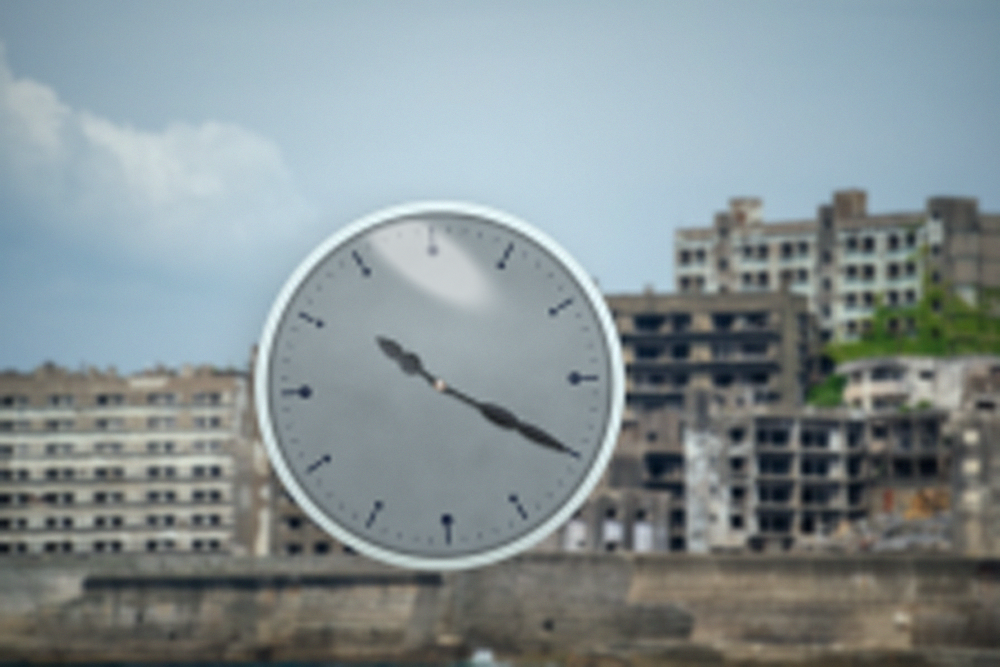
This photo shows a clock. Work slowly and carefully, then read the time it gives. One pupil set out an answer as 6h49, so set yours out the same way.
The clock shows 10h20
